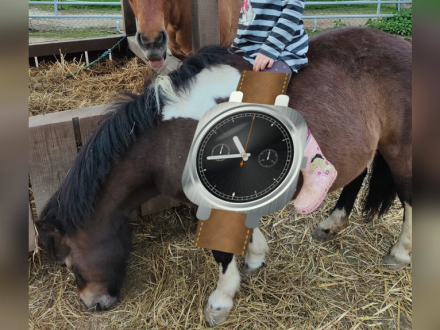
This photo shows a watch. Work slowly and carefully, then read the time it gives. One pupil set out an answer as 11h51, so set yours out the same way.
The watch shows 10h43
